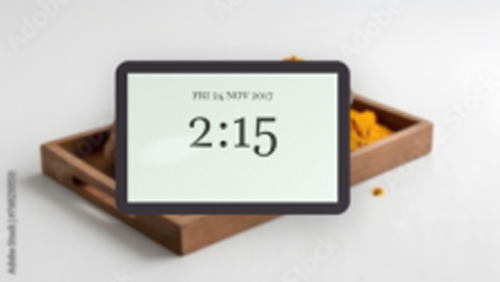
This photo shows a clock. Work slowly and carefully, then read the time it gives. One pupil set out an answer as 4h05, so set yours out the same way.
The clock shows 2h15
